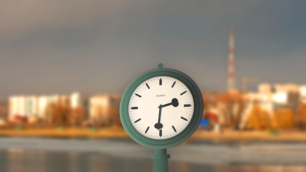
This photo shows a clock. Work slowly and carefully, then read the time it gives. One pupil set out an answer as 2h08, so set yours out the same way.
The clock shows 2h31
